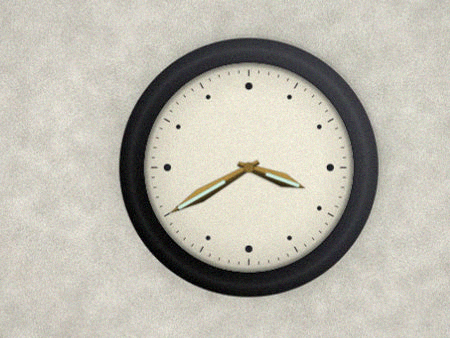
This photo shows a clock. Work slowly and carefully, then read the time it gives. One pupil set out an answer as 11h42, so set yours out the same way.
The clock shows 3h40
